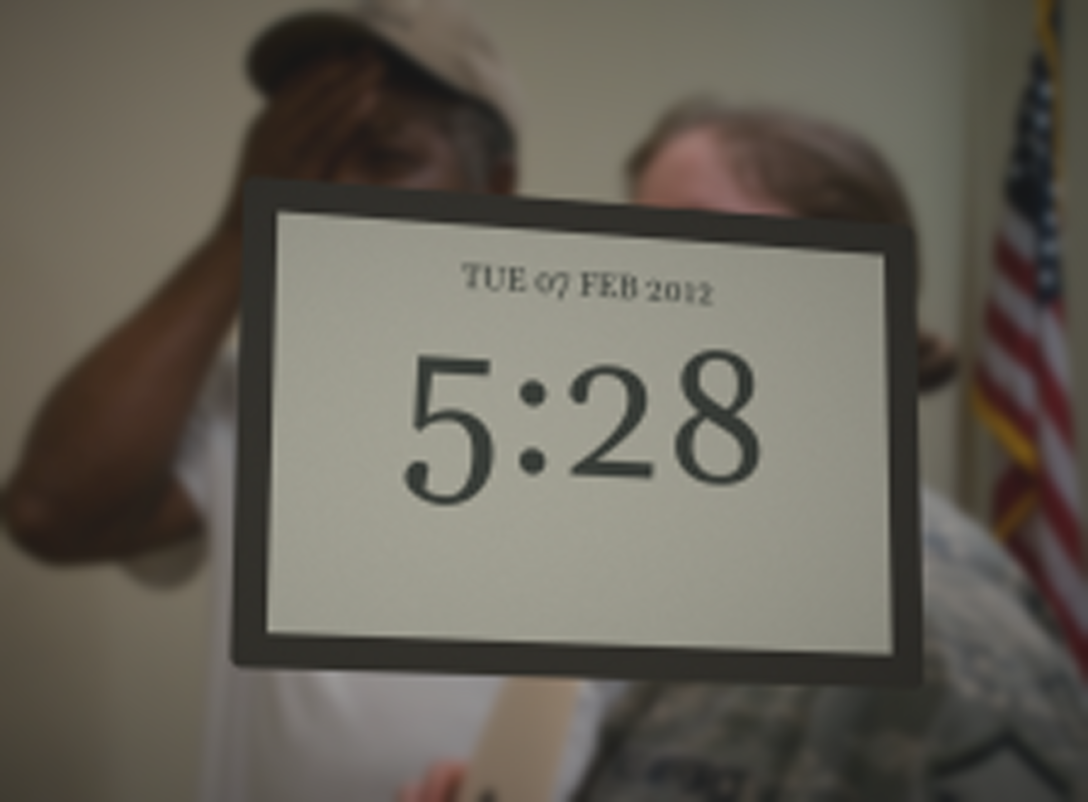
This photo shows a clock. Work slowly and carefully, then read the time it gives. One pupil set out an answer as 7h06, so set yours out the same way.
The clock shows 5h28
